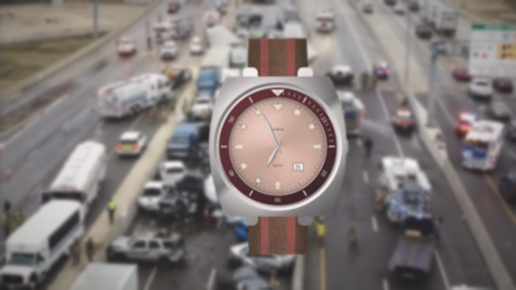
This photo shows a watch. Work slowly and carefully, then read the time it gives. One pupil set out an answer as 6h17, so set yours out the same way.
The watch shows 6h56
